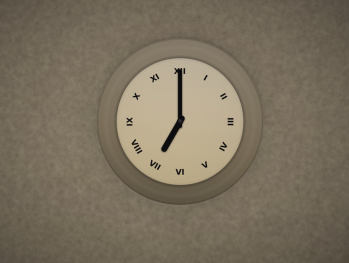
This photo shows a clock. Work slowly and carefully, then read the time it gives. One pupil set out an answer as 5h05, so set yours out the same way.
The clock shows 7h00
